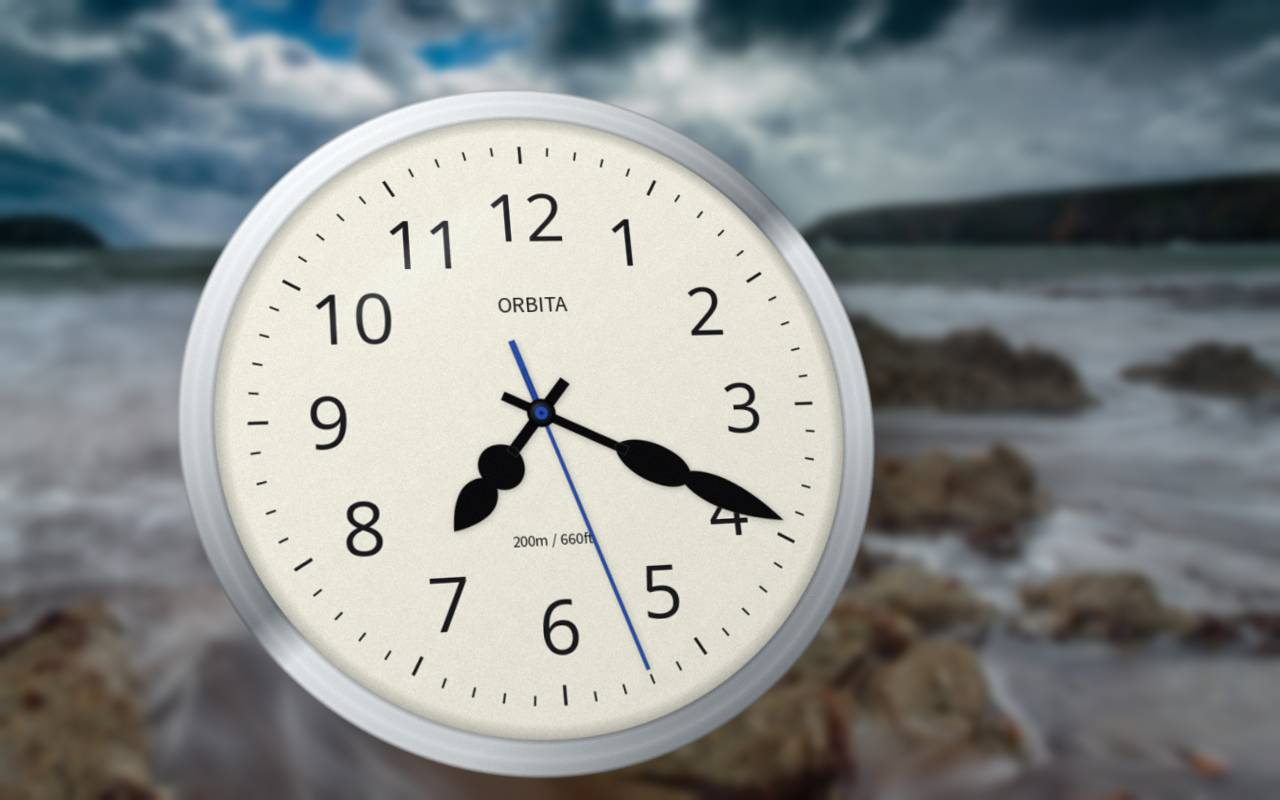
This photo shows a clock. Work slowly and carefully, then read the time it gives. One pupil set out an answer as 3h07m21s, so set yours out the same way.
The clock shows 7h19m27s
